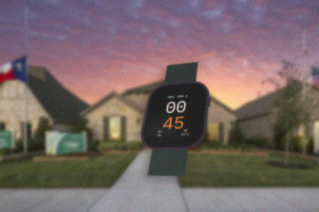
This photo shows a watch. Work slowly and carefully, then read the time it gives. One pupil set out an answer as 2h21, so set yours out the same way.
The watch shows 0h45
